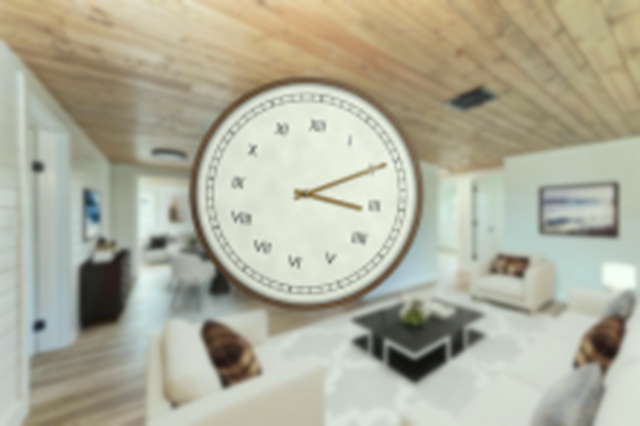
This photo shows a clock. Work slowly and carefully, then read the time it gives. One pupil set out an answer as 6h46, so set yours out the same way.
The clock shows 3h10
